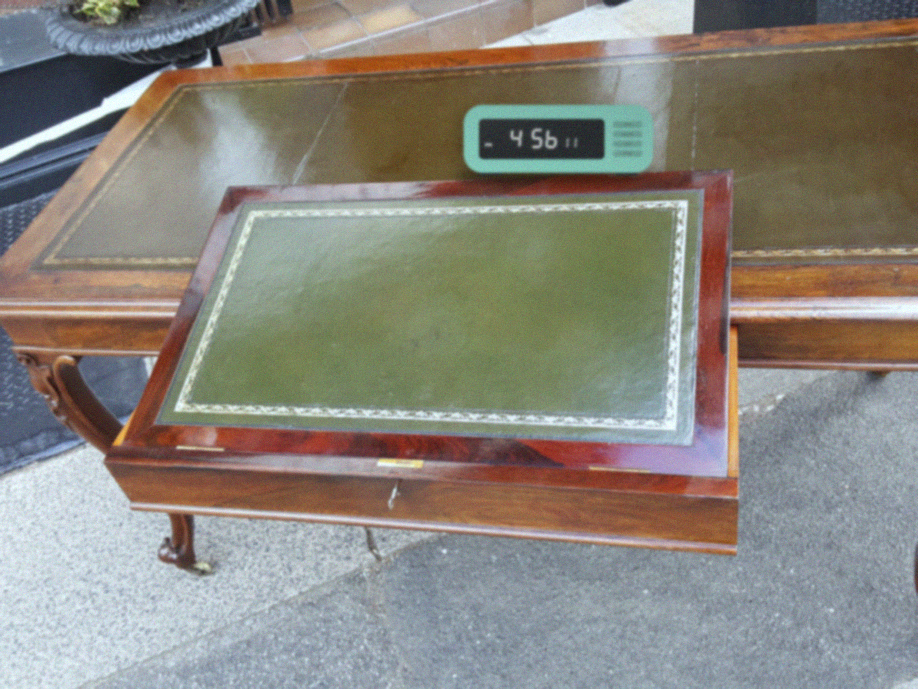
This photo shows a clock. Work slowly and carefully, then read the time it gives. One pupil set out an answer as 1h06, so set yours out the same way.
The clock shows 4h56
